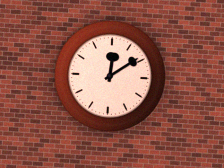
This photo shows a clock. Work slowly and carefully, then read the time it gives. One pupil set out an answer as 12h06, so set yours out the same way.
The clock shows 12h09
